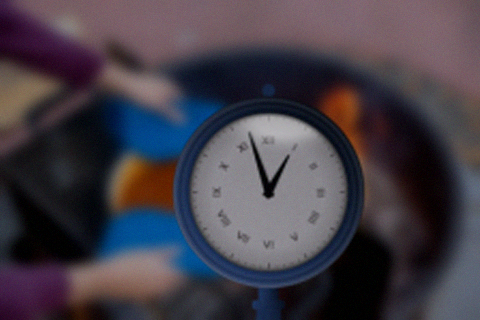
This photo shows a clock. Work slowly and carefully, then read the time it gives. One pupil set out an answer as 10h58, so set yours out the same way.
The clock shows 12h57
